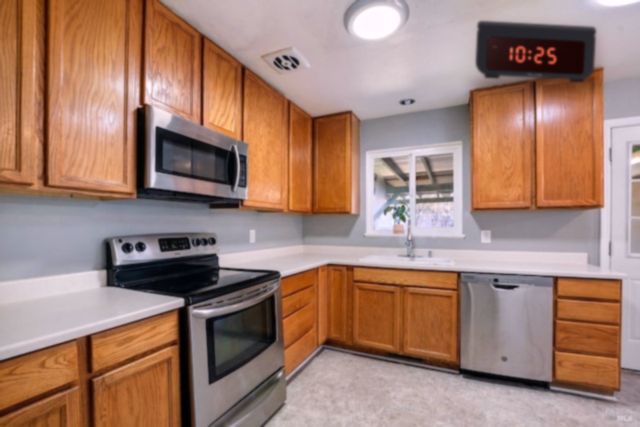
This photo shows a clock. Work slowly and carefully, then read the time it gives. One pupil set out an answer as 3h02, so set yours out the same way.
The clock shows 10h25
